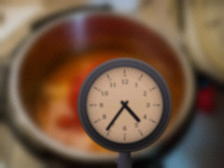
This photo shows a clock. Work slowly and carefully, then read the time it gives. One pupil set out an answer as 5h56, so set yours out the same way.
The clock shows 4h36
